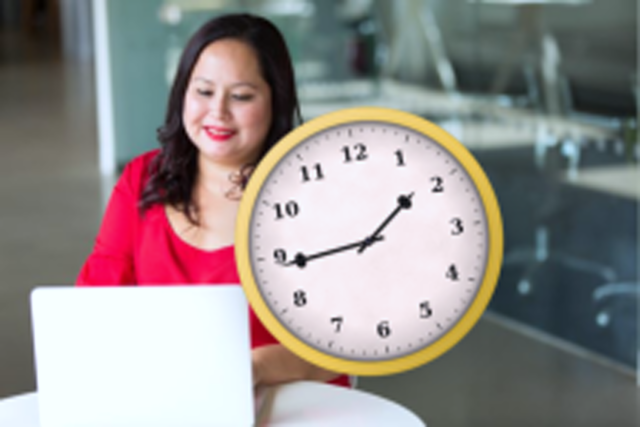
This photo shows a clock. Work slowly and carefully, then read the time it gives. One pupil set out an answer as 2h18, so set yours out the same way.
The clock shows 1h44
